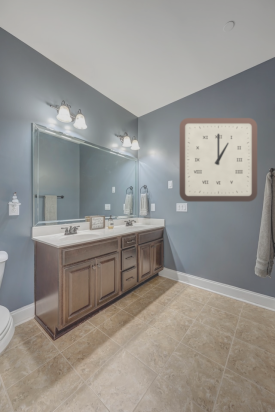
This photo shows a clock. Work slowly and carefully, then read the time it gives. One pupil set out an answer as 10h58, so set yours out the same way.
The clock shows 1h00
